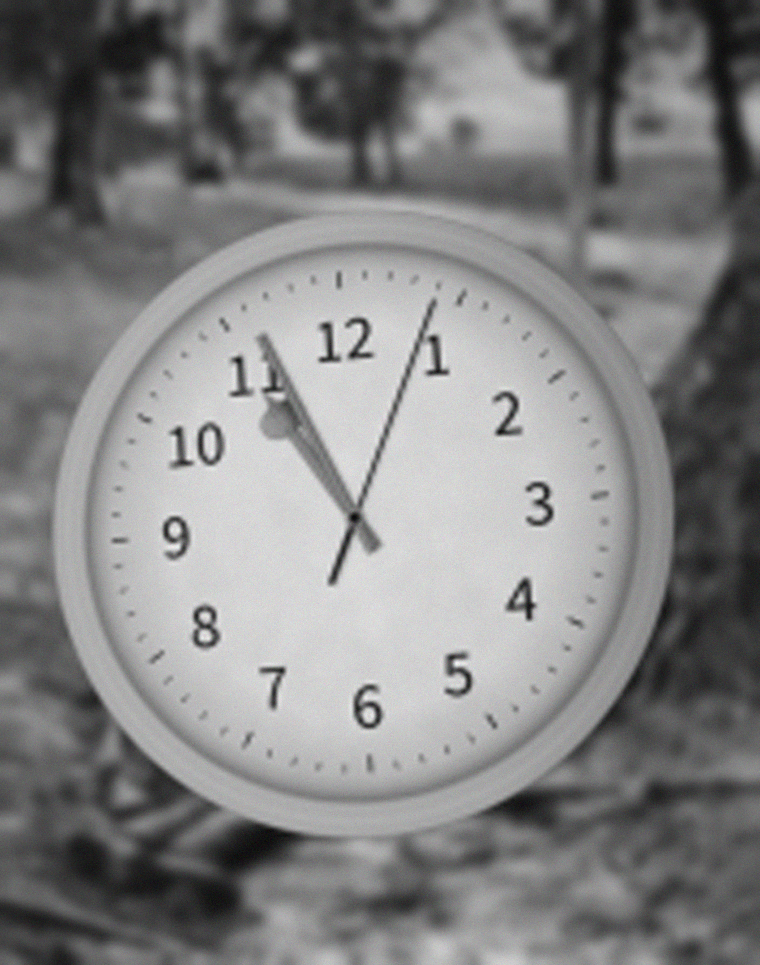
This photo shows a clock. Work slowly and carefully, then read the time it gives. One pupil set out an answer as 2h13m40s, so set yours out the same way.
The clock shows 10h56m04s
